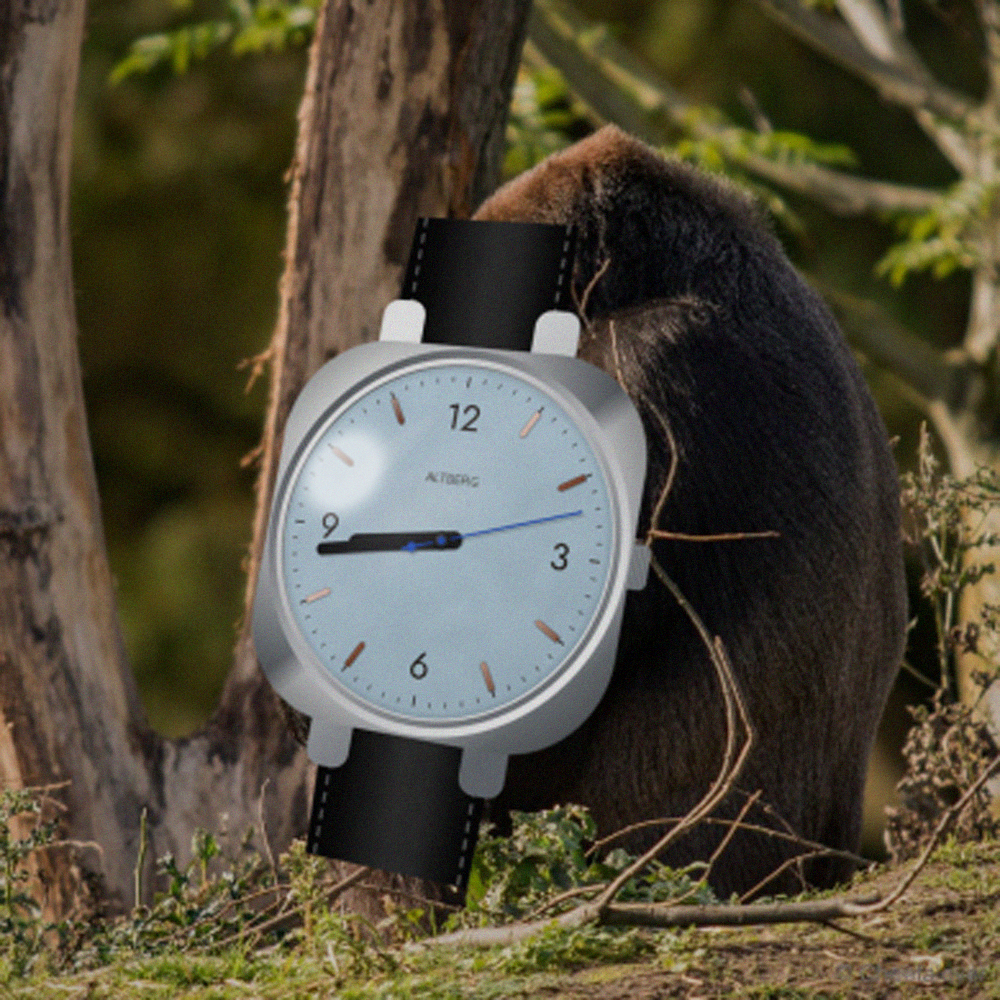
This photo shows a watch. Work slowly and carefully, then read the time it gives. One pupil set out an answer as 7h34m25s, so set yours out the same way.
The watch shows 8h43m12s
